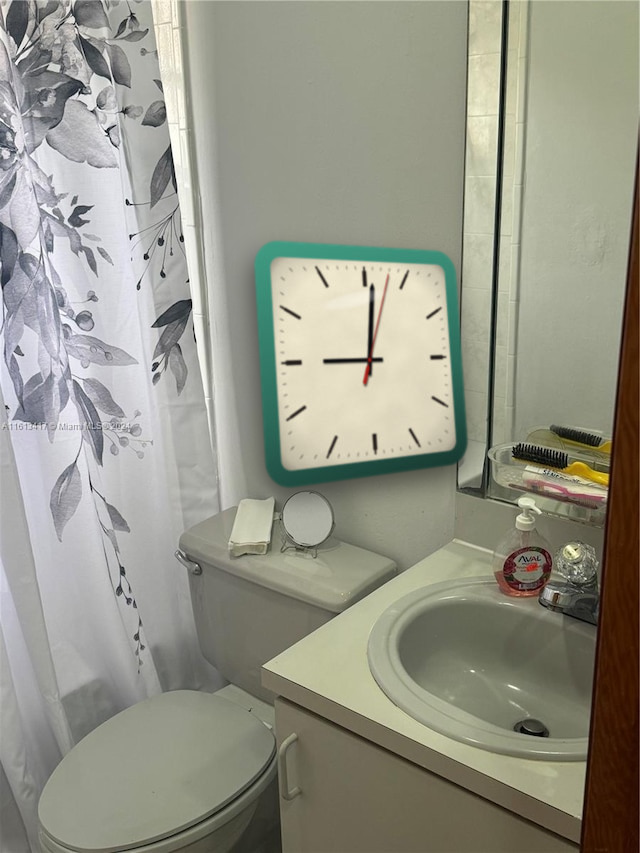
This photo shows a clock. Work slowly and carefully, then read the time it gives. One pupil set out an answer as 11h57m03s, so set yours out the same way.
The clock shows 9h01m03s
